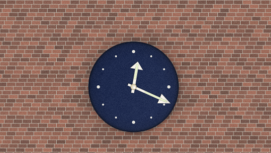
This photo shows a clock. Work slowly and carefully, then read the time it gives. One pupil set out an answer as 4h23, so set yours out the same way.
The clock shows 12h19
